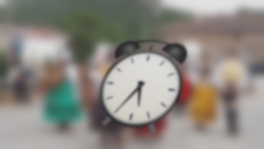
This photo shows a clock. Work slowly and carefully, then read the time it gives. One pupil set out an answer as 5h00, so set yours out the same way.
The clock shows 5h35
